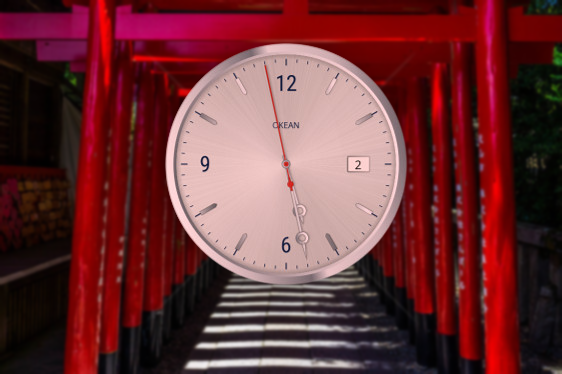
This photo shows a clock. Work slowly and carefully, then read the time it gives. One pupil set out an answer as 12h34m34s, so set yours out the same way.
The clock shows 5h27m58s
